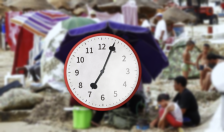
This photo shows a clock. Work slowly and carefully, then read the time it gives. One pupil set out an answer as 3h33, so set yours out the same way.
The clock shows 7h04
